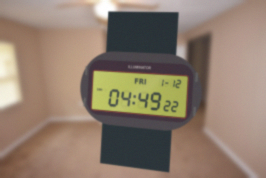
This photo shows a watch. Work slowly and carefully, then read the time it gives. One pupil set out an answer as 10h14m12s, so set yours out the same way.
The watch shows 4h49m22s
